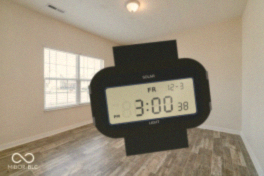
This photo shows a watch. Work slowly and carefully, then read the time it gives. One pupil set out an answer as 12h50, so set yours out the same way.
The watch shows 3h00
